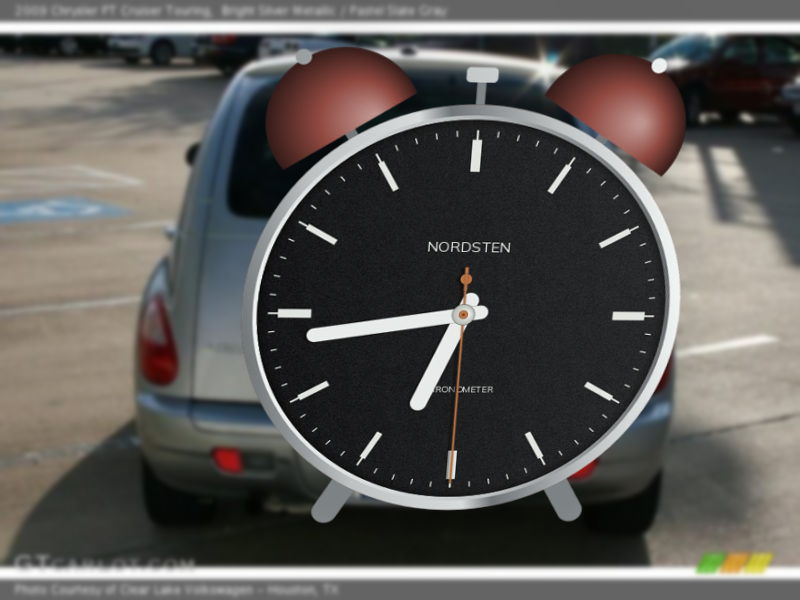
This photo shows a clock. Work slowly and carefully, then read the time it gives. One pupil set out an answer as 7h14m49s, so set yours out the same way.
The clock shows 6h43m30s
